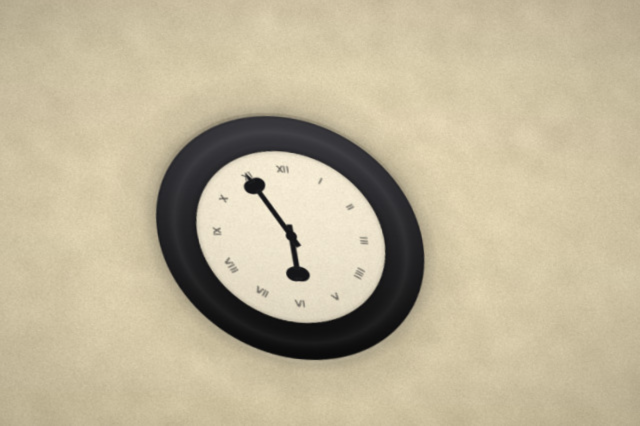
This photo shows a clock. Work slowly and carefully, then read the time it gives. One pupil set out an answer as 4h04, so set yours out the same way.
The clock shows 5h55
